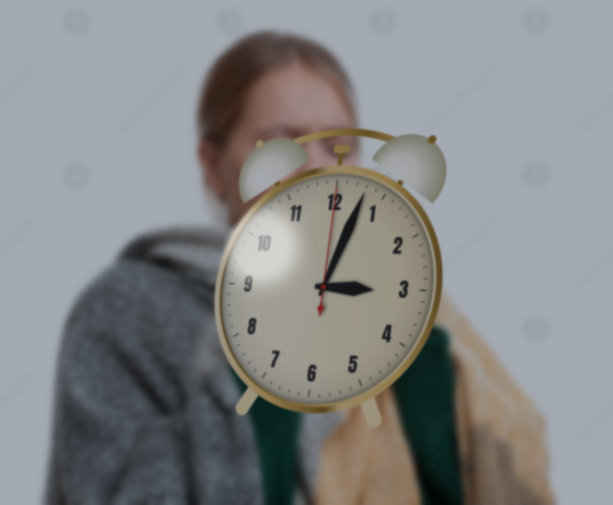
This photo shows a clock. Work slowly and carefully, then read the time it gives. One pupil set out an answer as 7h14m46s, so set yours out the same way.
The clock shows 3h03m00s
